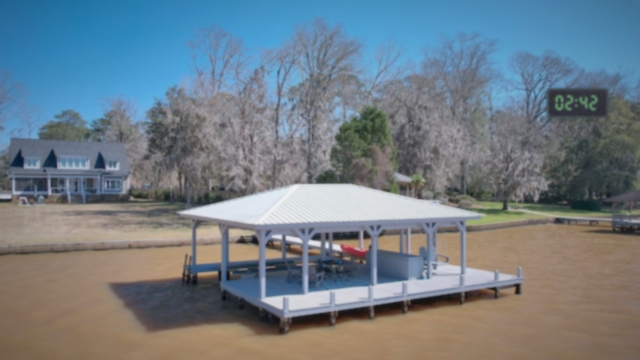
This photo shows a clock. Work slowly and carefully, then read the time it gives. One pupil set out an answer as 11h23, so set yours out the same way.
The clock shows 2h42
